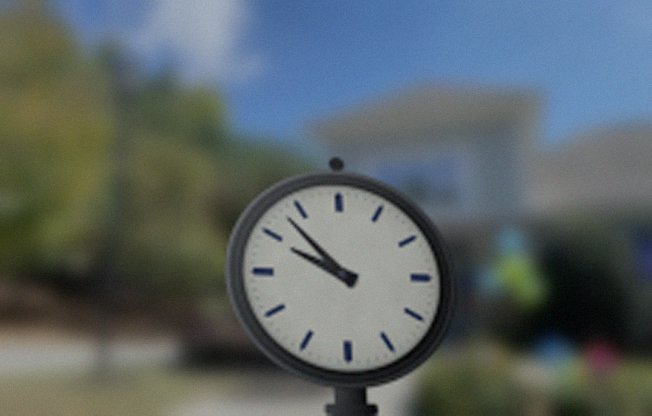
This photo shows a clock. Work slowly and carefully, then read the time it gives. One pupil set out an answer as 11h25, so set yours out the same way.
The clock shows 9h53
